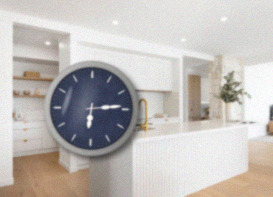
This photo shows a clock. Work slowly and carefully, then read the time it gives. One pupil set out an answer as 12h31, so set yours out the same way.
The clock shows 6h14
